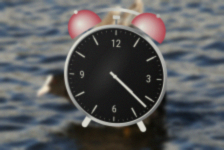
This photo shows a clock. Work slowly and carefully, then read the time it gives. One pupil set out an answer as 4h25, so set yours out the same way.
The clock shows 4h22
